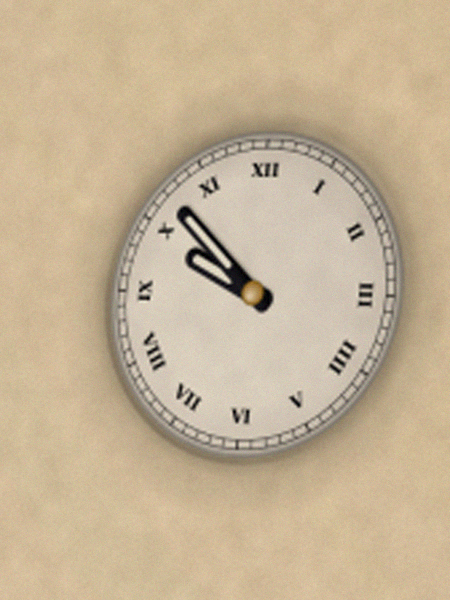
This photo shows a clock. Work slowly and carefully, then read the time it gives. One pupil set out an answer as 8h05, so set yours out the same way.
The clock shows 9h52
